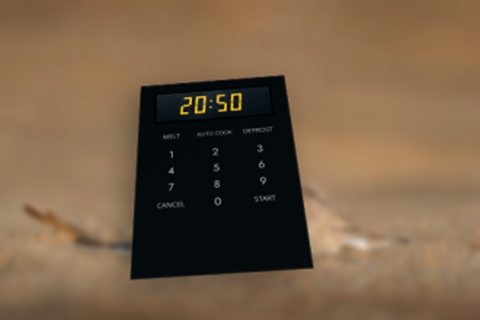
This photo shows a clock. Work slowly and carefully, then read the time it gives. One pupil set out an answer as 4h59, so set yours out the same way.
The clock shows 20h50
